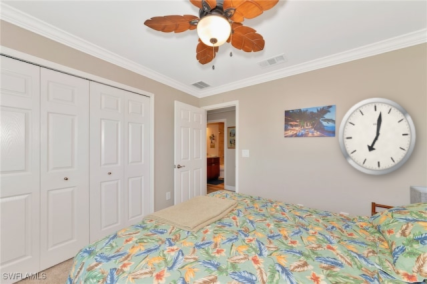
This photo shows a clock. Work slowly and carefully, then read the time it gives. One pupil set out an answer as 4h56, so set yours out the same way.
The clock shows 7h02
